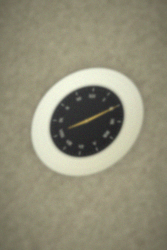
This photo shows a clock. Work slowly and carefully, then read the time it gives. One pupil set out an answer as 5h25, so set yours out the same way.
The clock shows 8h10
